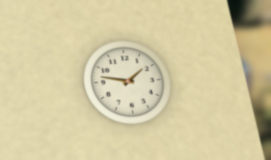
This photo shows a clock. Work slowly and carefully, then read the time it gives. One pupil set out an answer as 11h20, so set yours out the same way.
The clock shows 1h47
